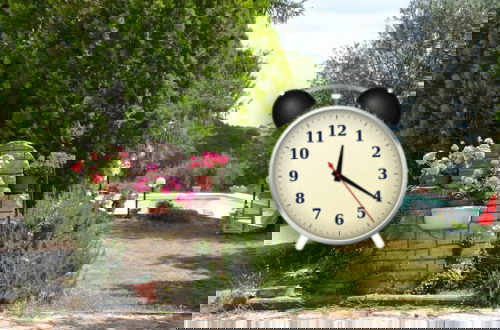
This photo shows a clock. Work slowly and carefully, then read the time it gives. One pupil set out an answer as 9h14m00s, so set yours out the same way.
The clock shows 12h20m24s
